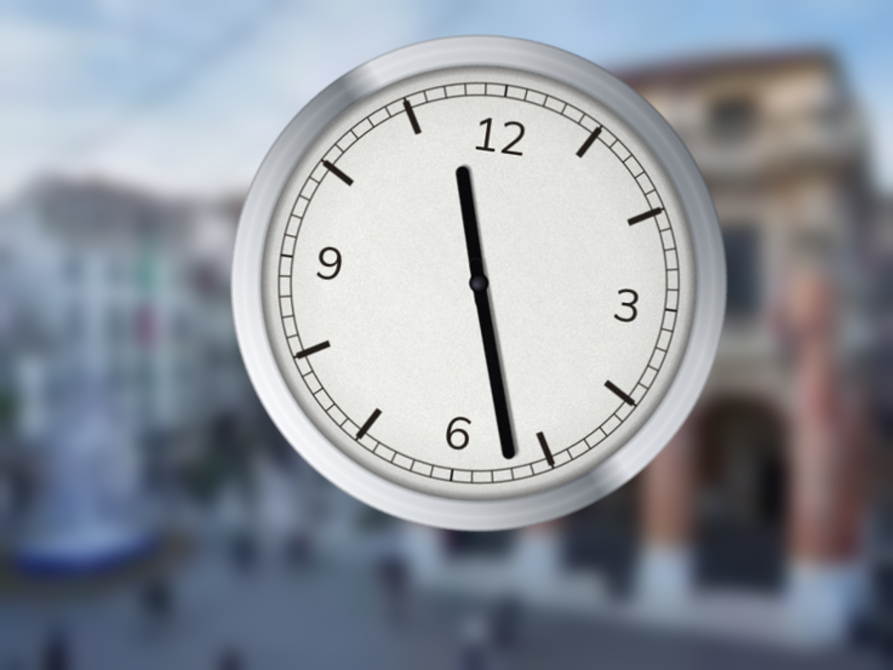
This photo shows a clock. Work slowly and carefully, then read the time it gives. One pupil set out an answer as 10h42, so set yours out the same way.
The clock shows 11h27
